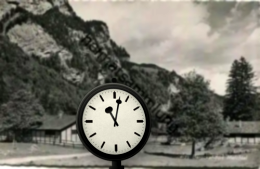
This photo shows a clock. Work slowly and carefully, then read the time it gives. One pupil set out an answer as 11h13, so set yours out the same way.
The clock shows 11h02
